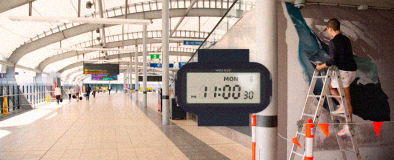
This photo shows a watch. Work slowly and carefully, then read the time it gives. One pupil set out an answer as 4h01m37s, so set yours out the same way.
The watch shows 11h00m30s
